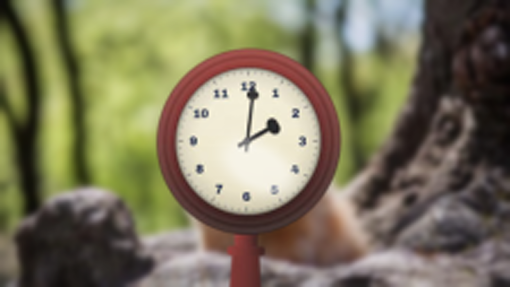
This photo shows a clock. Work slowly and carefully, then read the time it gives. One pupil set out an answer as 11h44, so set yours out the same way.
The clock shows 2h01
